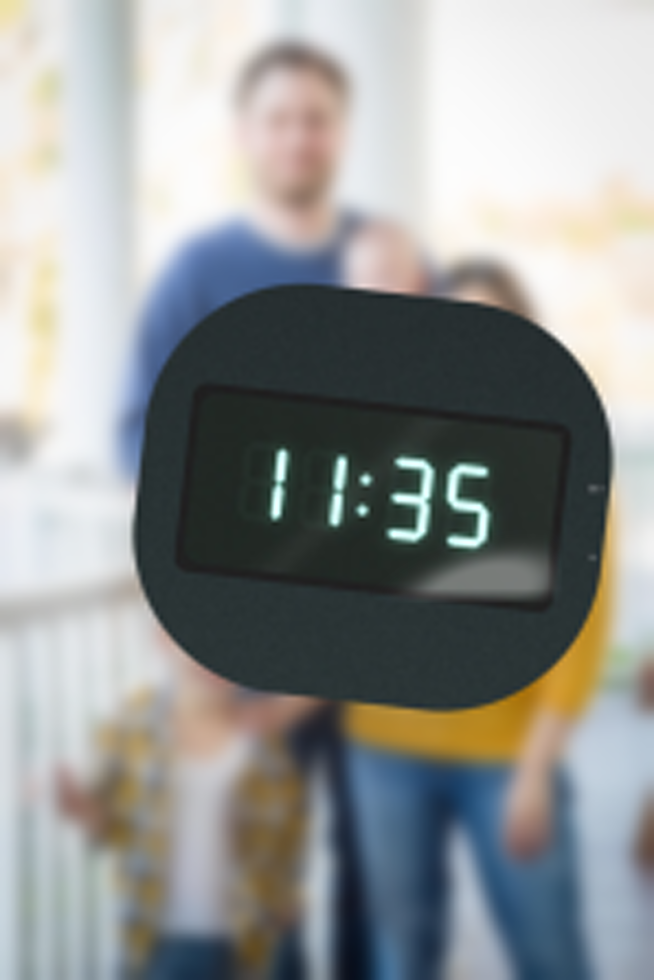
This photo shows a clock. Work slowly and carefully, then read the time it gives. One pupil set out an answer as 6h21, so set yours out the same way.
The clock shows 11h35
